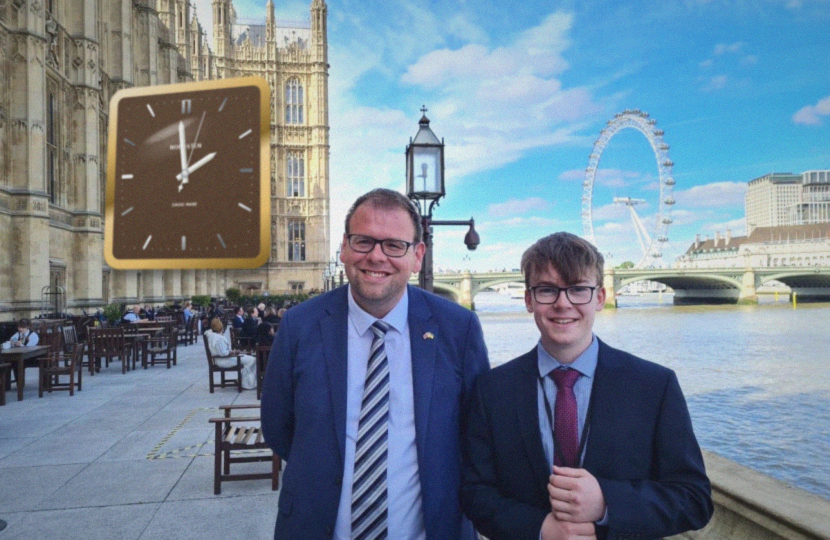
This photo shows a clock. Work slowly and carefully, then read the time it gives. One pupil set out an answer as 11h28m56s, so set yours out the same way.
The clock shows 1h59m03s
